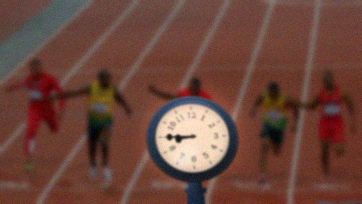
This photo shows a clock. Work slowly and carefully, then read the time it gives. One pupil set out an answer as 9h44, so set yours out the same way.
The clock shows 8h45
